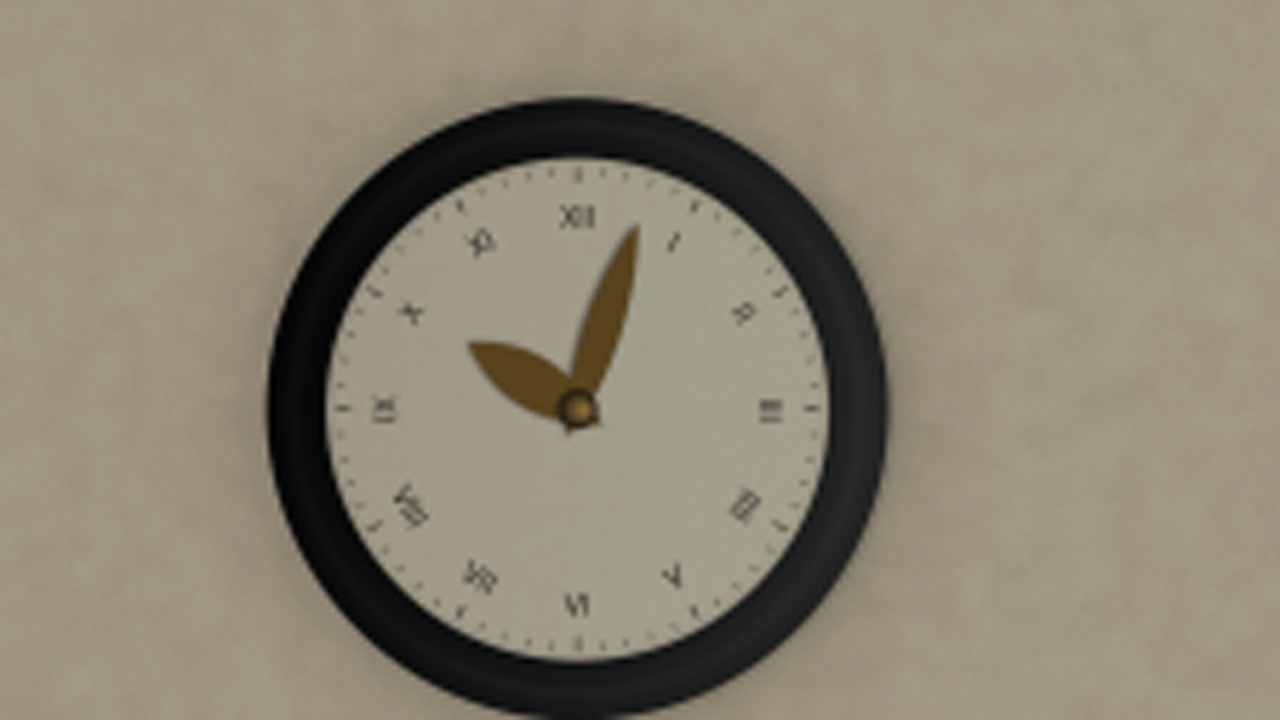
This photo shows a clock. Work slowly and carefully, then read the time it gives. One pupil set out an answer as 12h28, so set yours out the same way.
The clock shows 10h03
